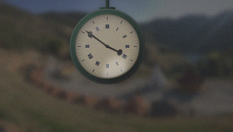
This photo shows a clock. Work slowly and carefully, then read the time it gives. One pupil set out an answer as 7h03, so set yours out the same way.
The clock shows 3h51
